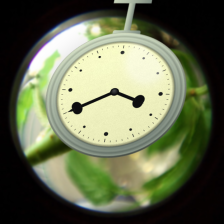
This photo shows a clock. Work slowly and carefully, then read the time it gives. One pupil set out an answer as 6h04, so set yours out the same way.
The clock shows 3h40
